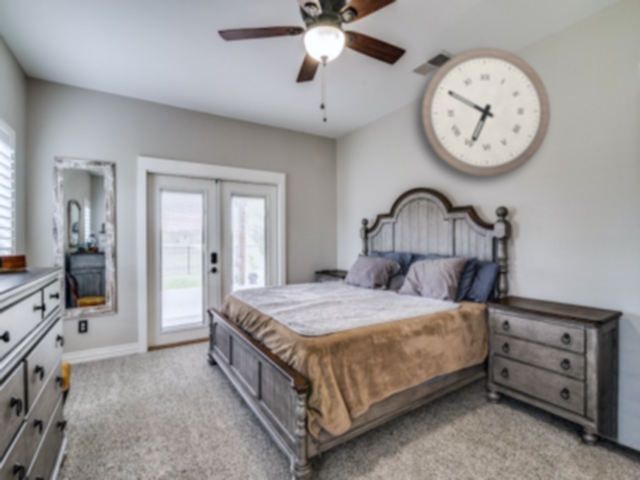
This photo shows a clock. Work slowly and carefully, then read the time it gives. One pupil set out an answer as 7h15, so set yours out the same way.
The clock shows 6h50
